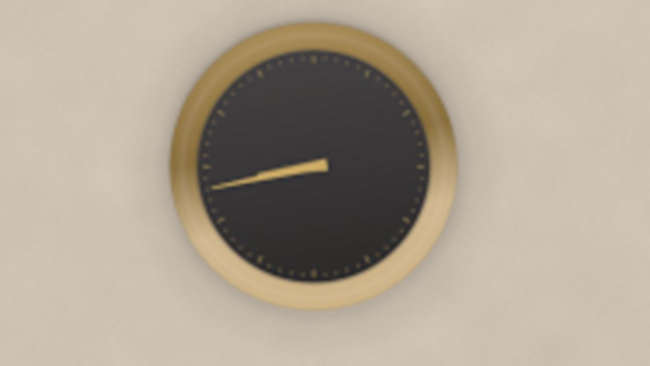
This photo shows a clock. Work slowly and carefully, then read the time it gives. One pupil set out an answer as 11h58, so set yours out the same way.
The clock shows 8h43
